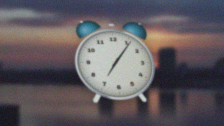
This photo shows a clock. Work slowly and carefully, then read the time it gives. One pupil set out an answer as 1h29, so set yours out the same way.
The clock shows 7h06
